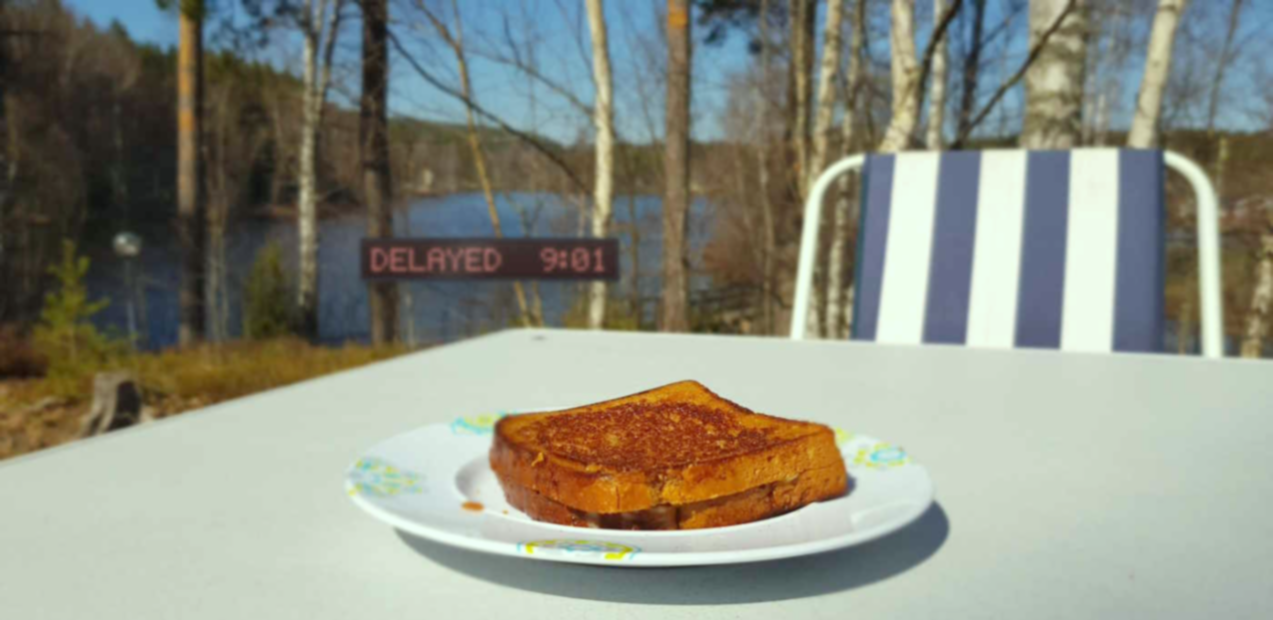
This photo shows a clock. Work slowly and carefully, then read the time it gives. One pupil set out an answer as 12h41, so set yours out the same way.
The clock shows 9h01
